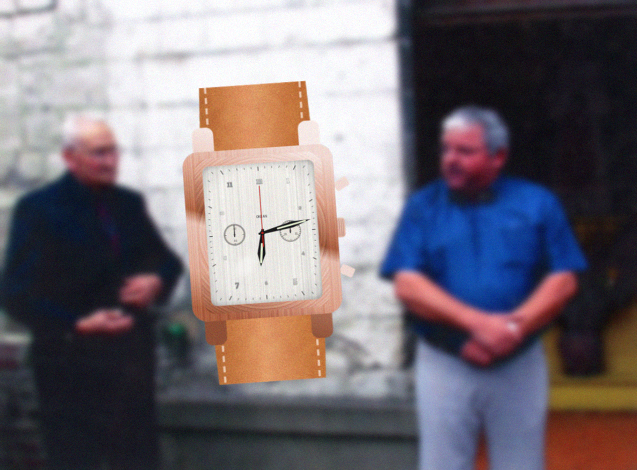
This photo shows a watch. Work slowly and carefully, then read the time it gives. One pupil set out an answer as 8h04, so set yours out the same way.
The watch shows 6h13
